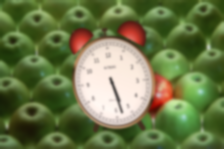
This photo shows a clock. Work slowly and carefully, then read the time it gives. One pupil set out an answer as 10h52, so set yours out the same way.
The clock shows 5h28
